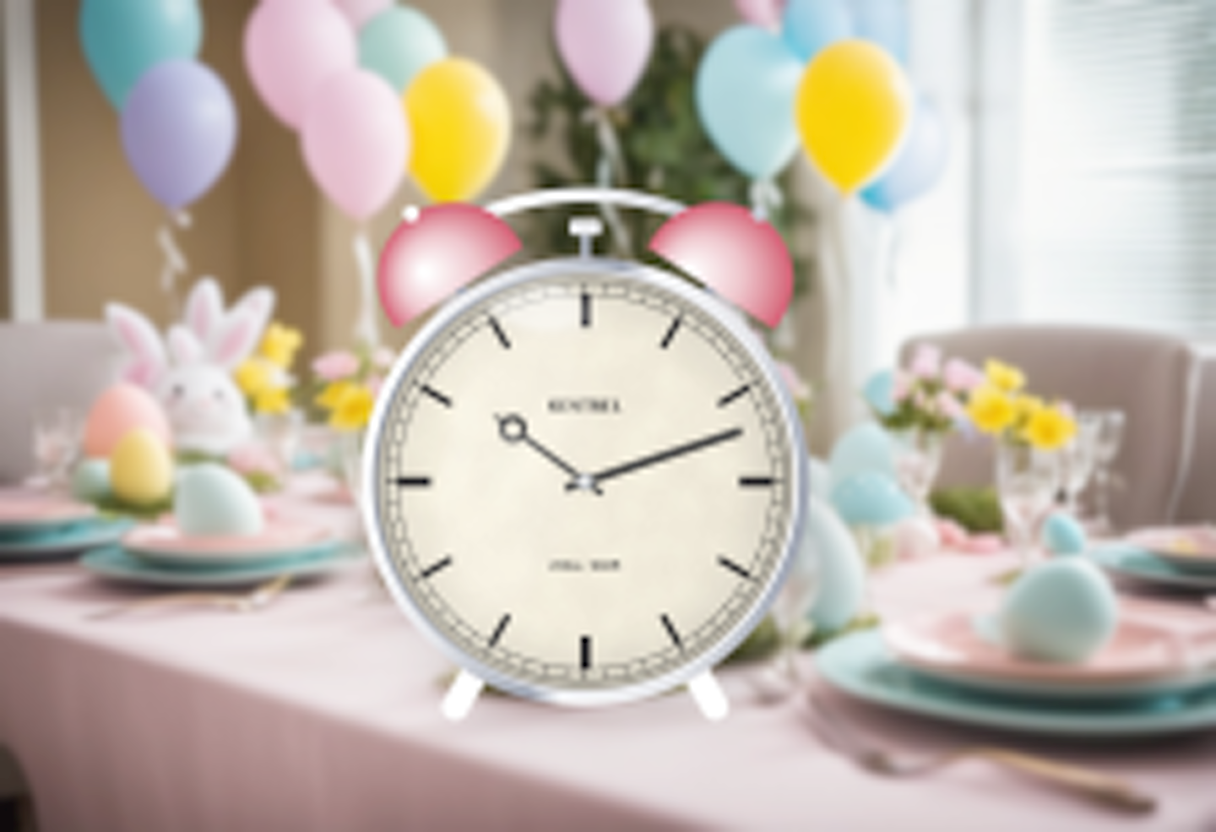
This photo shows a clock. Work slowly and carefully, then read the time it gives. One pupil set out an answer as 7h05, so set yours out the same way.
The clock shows 10h12
